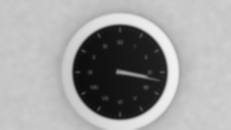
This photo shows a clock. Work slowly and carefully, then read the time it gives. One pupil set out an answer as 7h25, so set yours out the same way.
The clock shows 3h17
